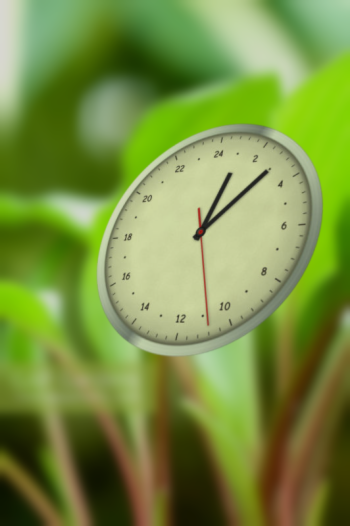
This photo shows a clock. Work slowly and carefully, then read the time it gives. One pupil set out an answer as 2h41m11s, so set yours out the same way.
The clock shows 1h07m27s
